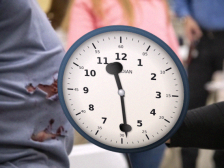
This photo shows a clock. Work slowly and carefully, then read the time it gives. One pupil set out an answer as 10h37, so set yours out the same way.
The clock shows 11h29
